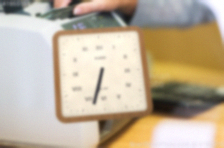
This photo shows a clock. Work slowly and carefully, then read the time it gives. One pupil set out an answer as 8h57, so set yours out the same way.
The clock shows 6h33
